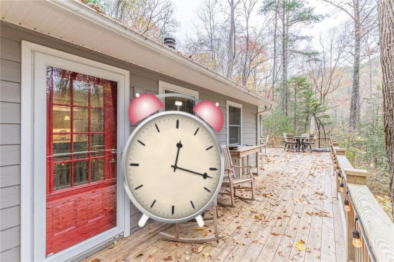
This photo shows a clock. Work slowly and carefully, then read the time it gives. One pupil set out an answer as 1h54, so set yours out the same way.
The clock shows 12h17
